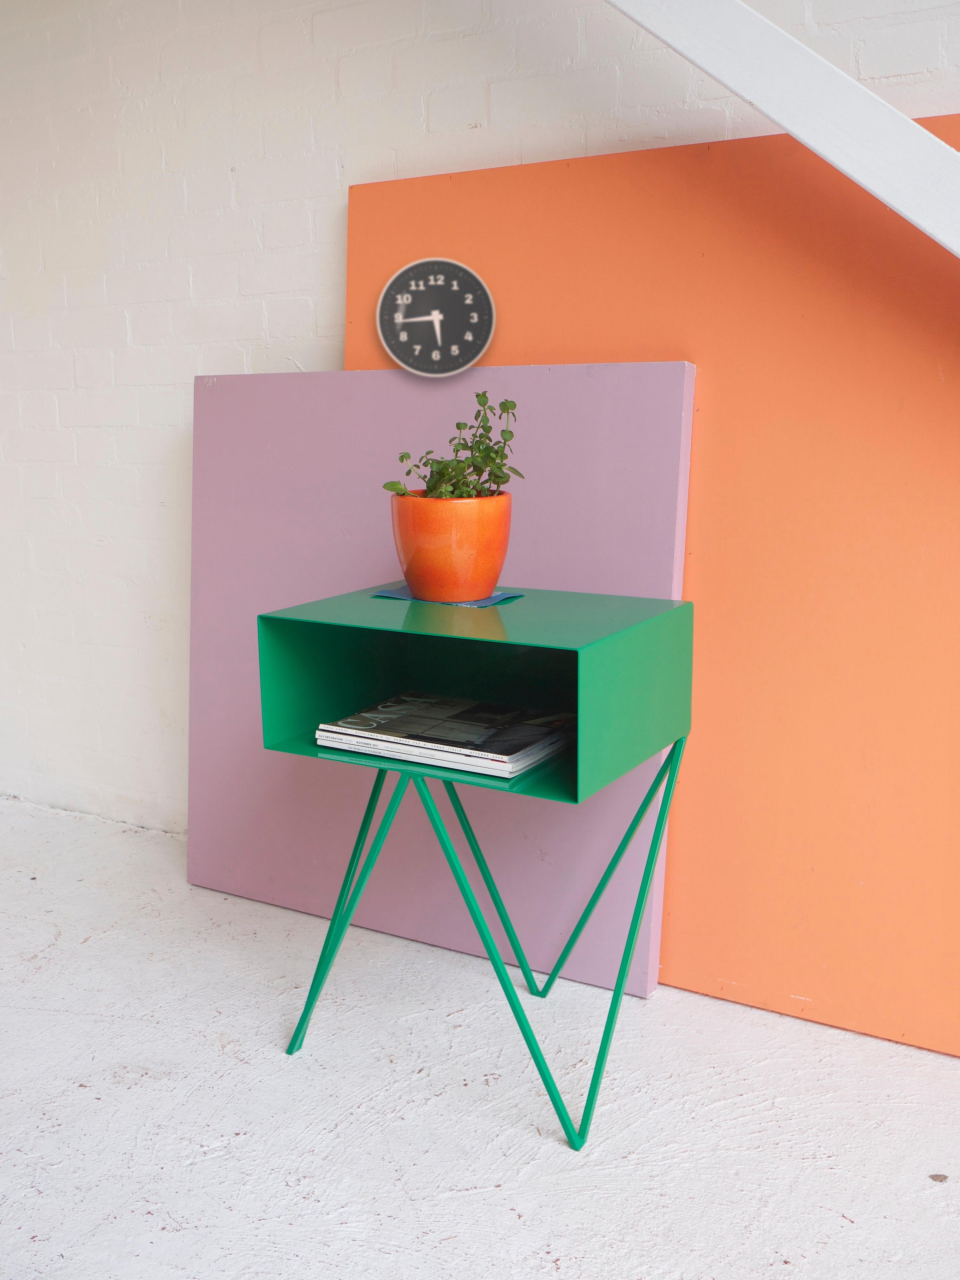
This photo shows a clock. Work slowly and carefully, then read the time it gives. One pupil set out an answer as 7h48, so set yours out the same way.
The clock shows 5h44
